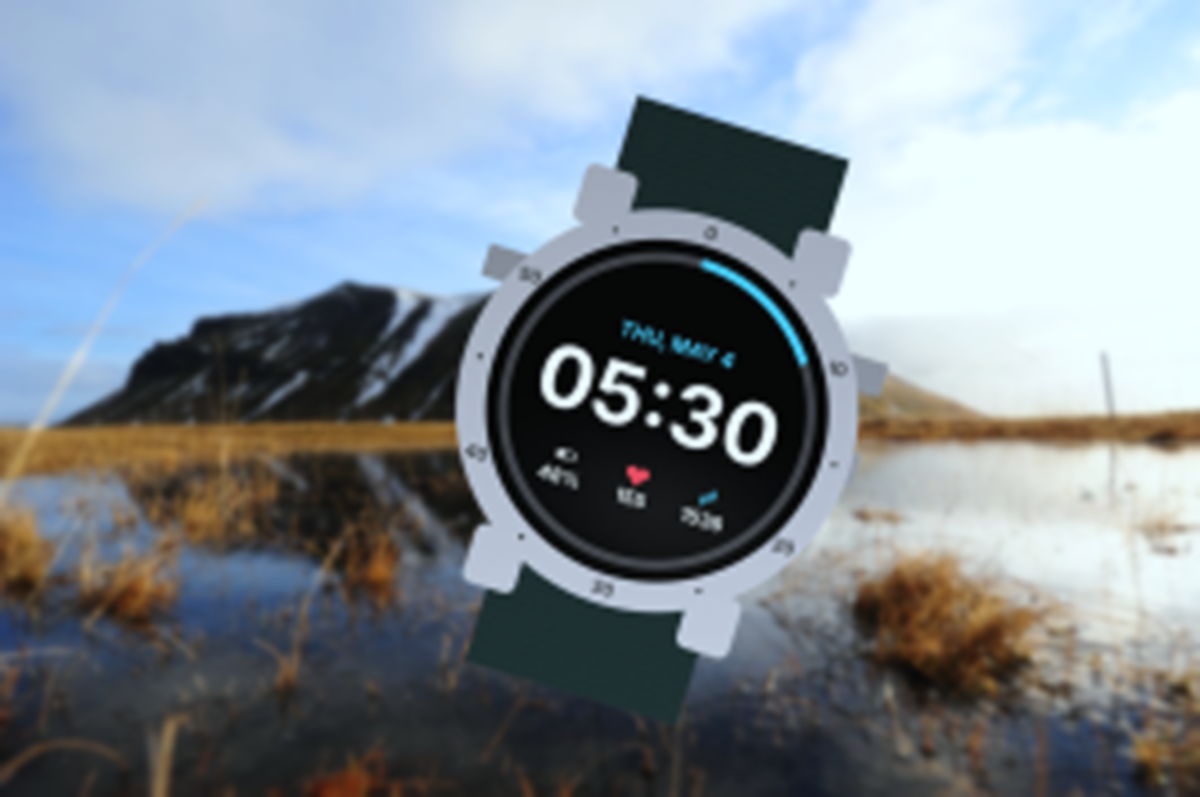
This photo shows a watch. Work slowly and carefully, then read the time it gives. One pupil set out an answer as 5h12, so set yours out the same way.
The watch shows 5h30
